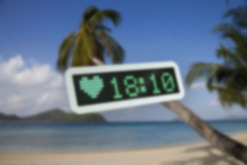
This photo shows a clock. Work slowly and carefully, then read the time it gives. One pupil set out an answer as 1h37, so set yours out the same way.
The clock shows 18h10
